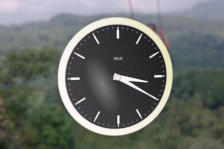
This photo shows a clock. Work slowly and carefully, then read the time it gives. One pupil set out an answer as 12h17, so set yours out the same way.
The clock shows 3h20
